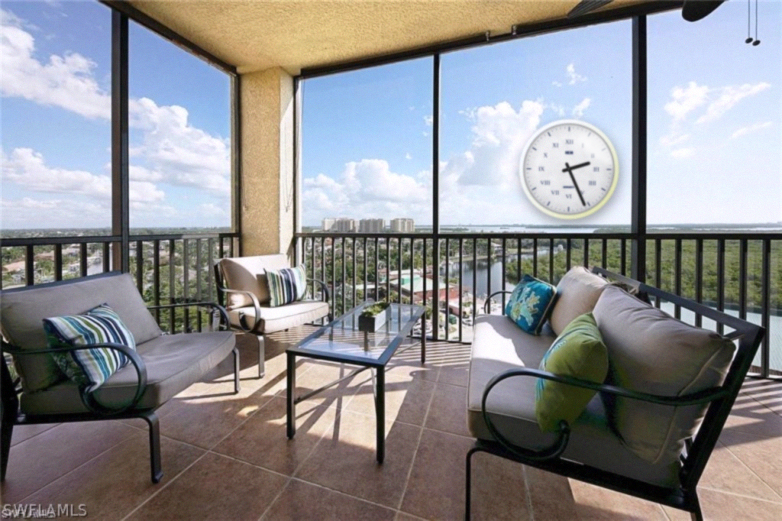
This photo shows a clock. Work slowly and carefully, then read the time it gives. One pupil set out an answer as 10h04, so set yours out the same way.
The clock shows 2h26
